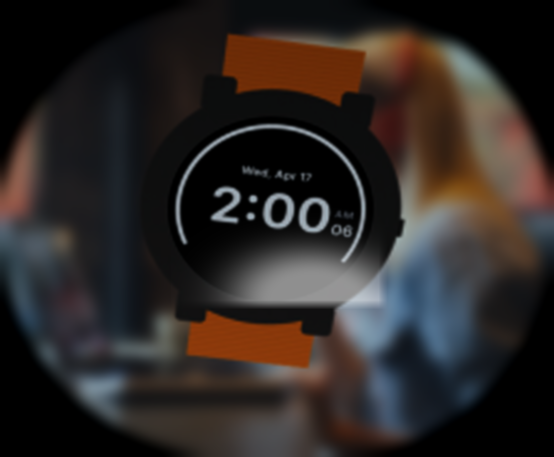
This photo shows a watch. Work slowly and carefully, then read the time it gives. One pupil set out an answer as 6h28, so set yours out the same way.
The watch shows 2h00
